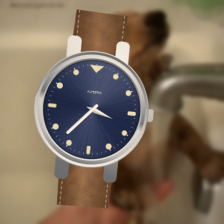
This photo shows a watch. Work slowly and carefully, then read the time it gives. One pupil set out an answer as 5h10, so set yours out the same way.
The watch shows 3h37
